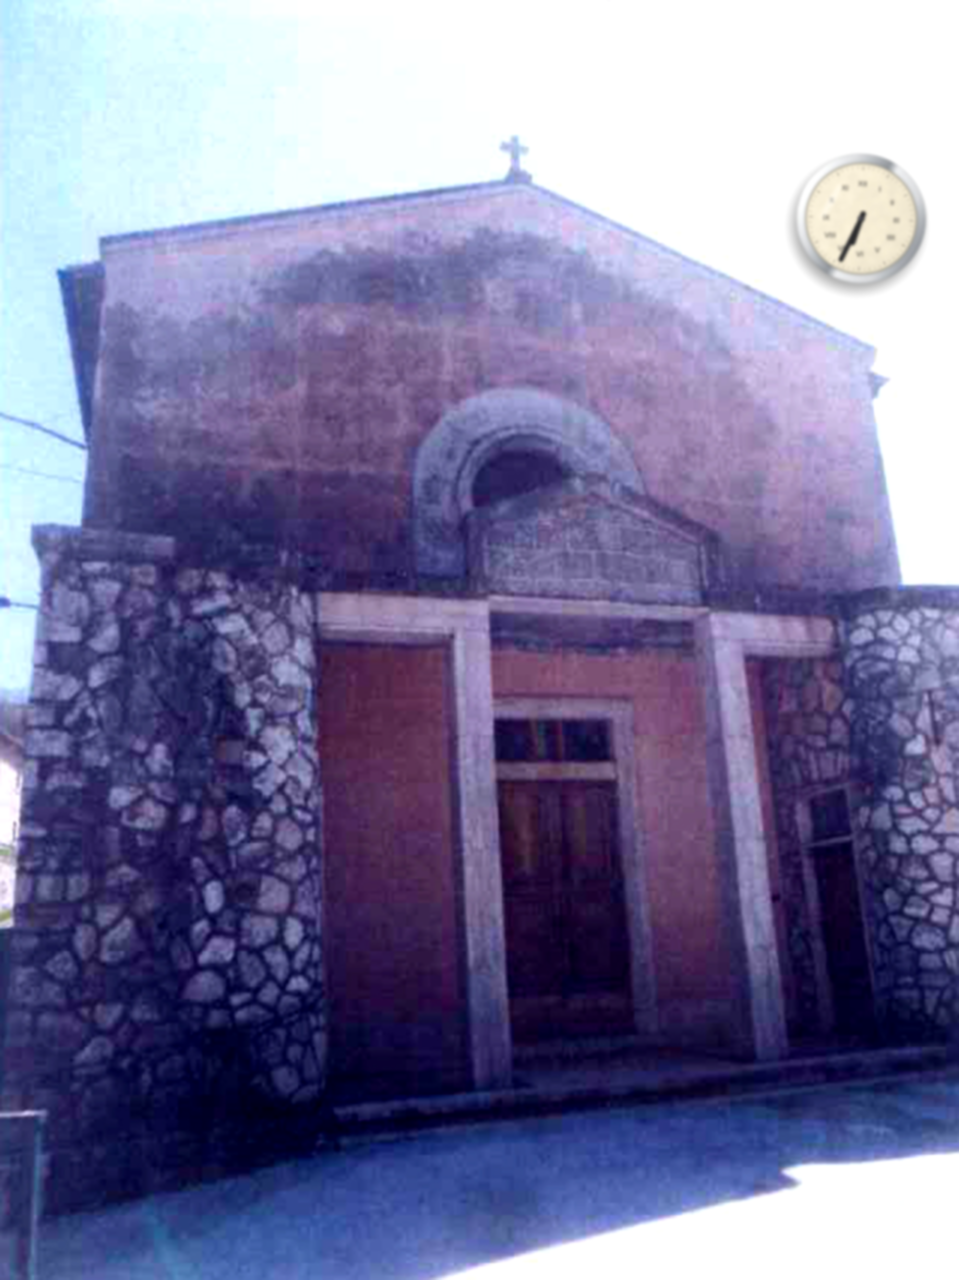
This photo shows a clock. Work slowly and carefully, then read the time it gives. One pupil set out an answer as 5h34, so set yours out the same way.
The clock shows 6h34
